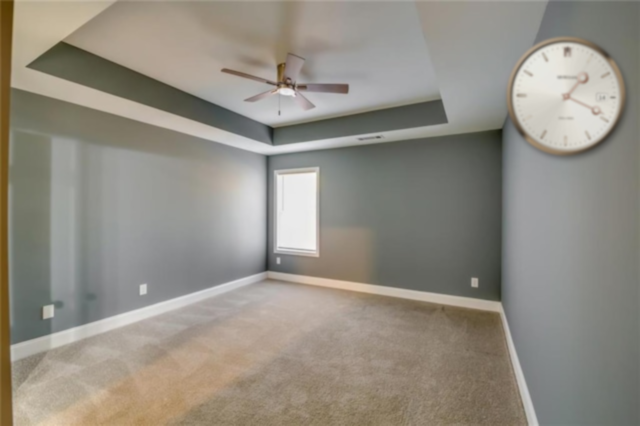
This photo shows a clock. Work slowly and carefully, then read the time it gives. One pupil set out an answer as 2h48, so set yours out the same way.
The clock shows 1h19
